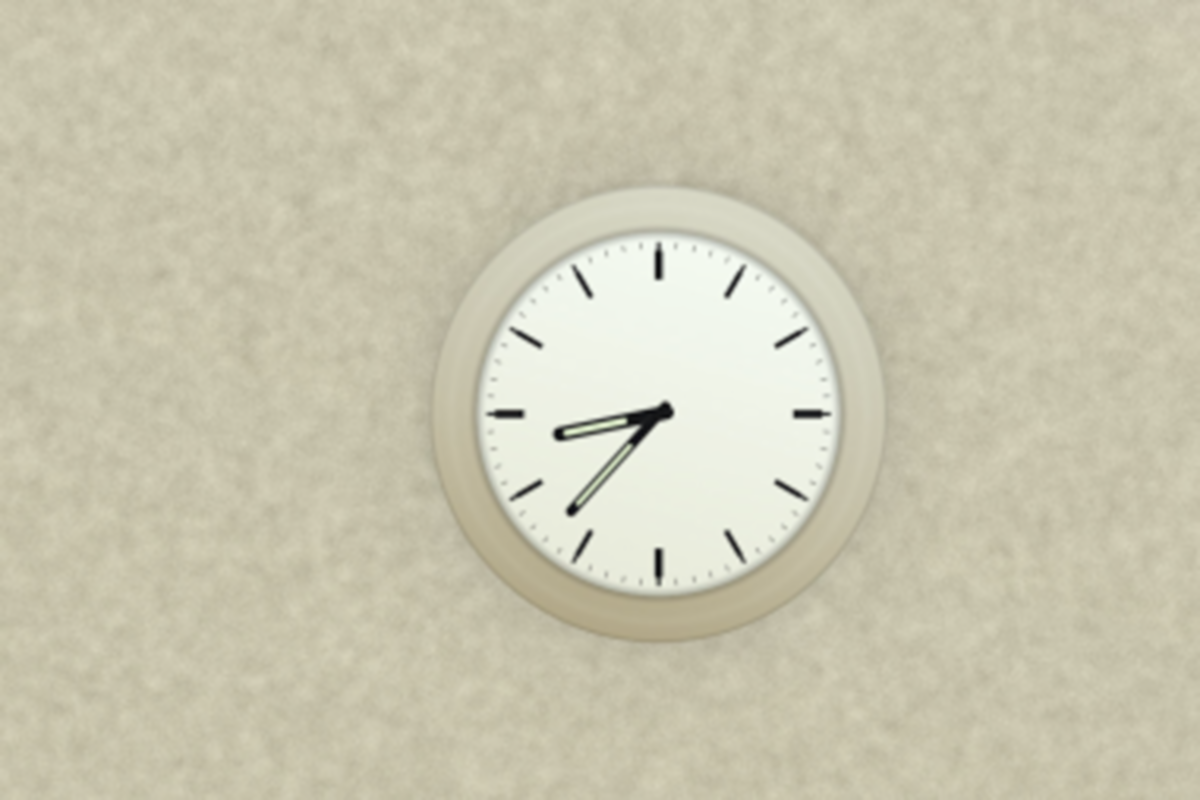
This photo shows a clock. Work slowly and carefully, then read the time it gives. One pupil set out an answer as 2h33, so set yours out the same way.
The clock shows 8h37
